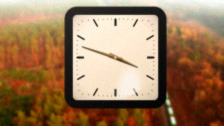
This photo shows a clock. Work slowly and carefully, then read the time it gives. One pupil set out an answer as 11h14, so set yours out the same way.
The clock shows 3h48
